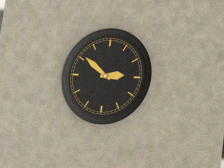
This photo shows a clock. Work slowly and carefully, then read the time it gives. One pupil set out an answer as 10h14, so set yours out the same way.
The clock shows 2h51
